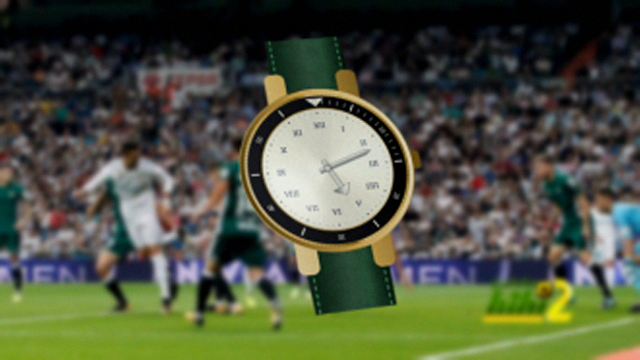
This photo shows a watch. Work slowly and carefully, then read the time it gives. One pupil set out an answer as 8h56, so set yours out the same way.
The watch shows 5h12
